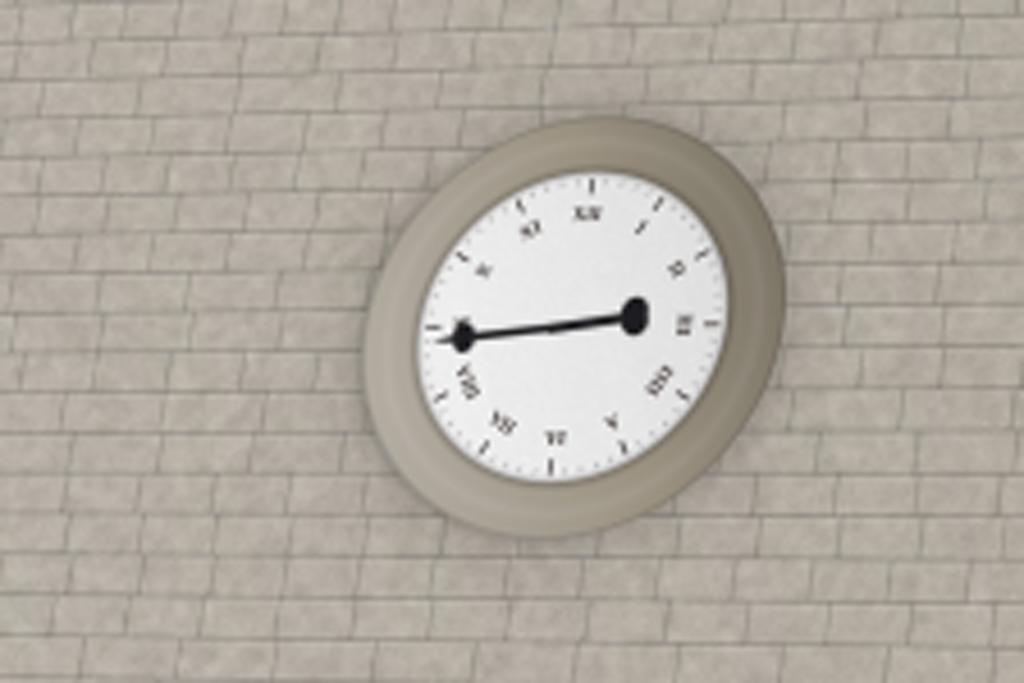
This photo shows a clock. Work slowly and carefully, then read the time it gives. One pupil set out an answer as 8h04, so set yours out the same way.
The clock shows 2h44
